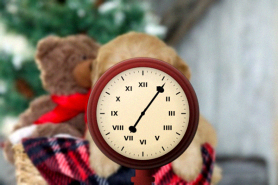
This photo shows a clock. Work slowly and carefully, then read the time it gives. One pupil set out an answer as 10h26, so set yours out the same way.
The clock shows 7h06
